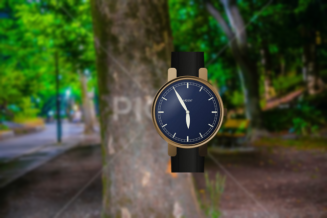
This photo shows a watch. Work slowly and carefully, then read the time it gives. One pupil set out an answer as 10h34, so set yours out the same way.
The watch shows 5h55
